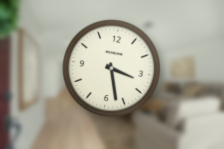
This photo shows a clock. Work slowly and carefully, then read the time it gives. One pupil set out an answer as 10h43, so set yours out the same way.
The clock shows 3h27
